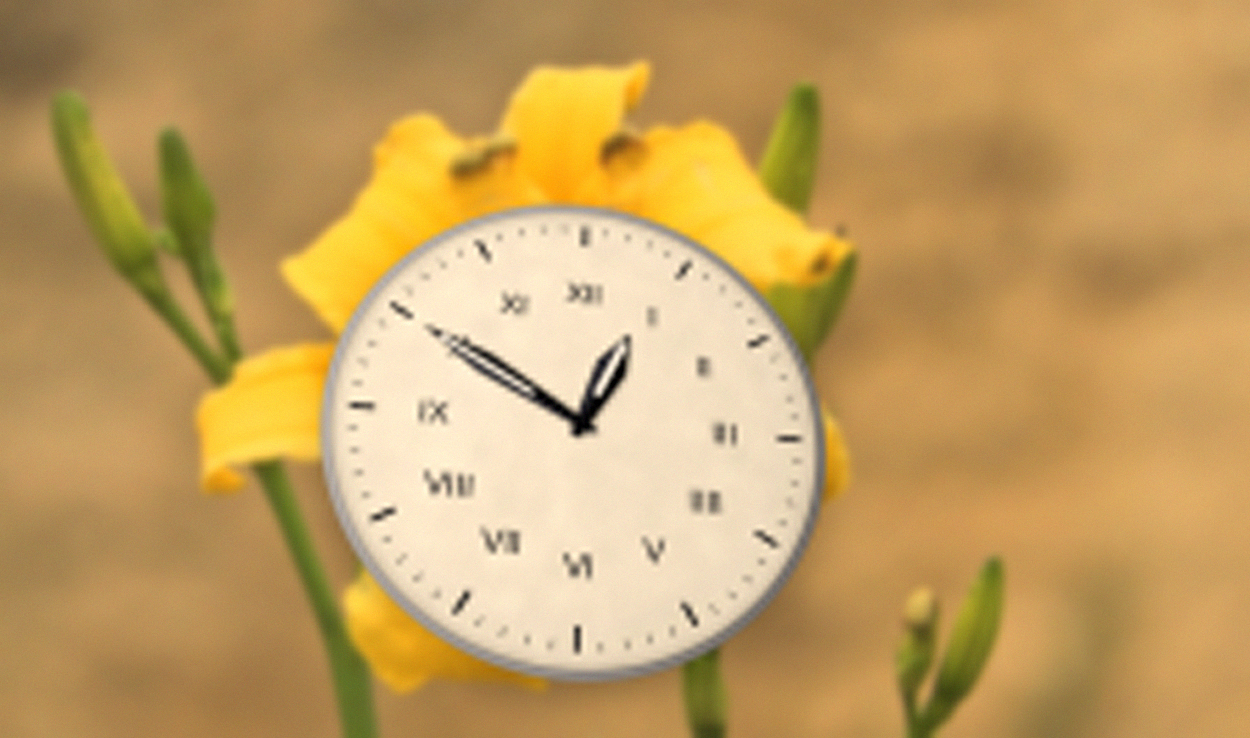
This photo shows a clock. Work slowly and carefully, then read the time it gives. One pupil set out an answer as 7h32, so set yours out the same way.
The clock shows 12h50
